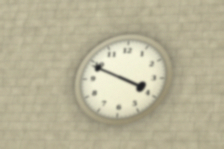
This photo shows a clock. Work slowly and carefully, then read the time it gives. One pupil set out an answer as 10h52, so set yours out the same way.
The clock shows 3h49
